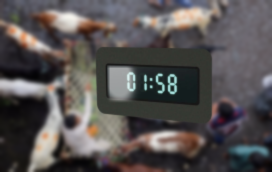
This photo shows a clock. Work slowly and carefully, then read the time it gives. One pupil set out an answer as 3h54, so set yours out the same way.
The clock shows 1h58
